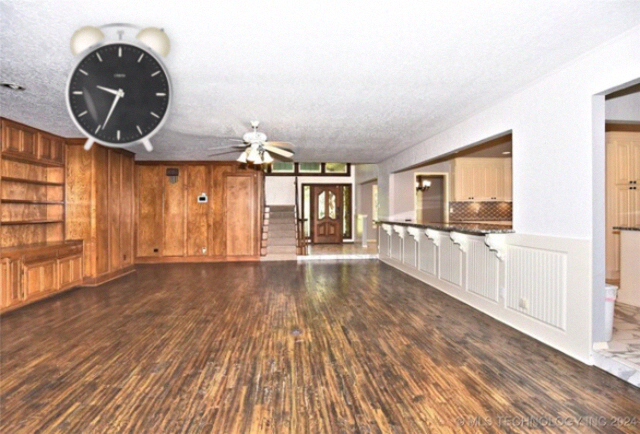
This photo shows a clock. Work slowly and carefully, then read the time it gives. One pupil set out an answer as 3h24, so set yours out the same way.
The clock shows 9h34
